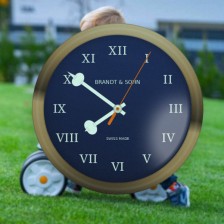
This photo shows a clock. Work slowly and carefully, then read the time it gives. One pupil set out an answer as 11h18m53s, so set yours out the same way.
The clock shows 7h51m05s
